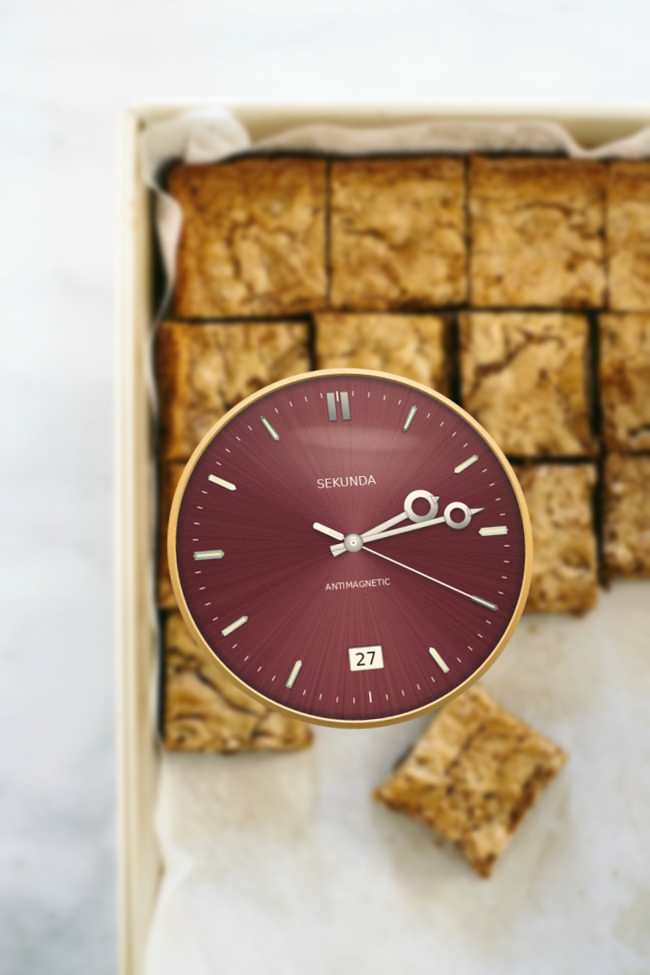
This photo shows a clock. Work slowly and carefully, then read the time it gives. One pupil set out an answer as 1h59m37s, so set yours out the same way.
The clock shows 2h13m20s
